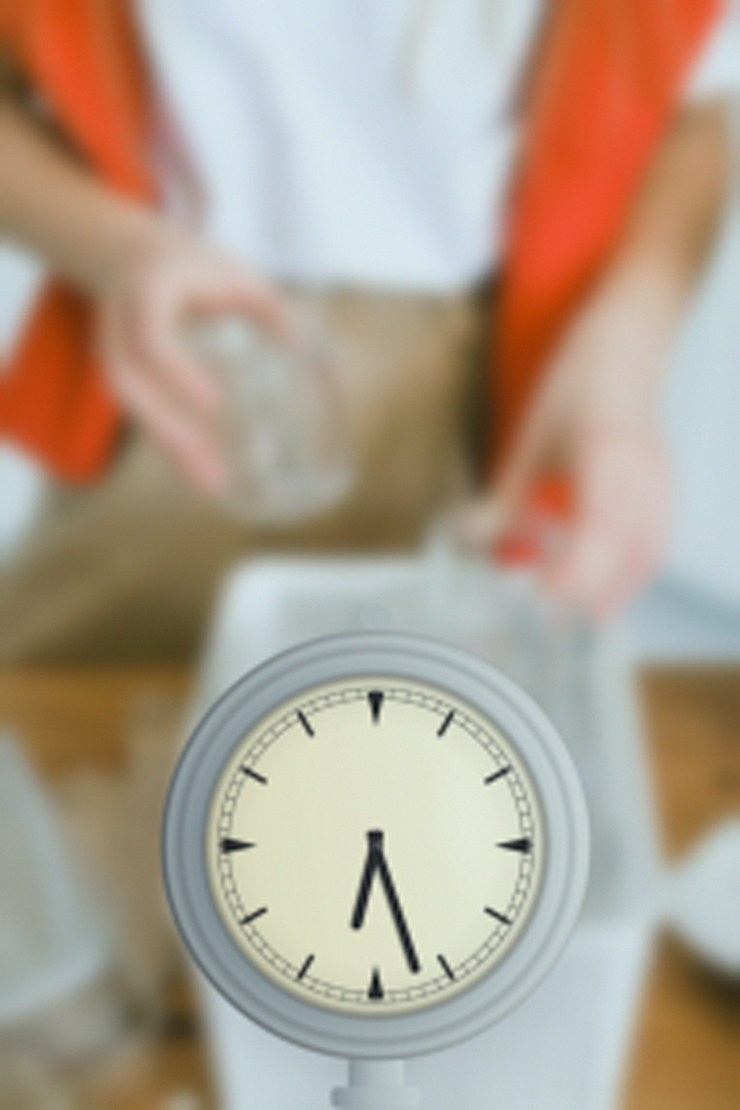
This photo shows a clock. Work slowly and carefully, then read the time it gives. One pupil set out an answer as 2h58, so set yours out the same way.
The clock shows 6h27
